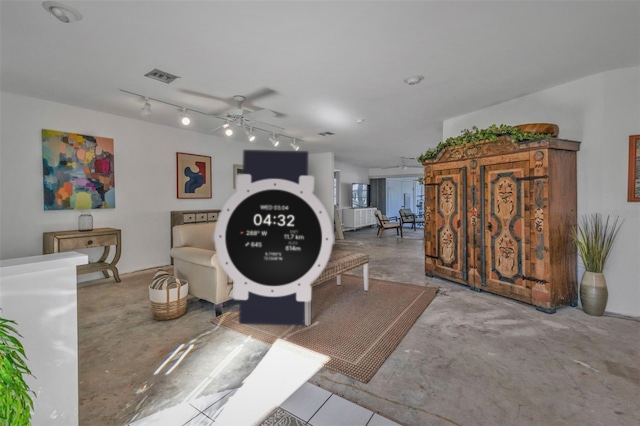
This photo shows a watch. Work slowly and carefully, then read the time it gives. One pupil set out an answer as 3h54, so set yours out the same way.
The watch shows 4h32
